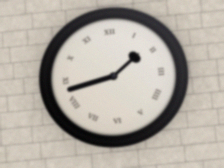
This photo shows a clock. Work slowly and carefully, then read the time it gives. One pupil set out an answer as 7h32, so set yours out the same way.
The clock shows 1h43
